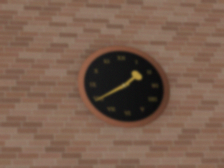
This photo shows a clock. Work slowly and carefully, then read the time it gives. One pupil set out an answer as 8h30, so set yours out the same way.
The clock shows 1h40
